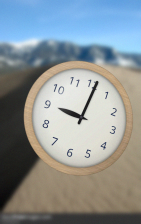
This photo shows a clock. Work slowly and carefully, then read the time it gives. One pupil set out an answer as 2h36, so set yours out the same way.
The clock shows 9h01
